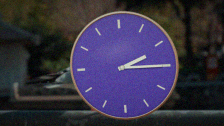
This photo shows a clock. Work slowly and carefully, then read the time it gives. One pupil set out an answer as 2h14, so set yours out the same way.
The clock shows 2h15
